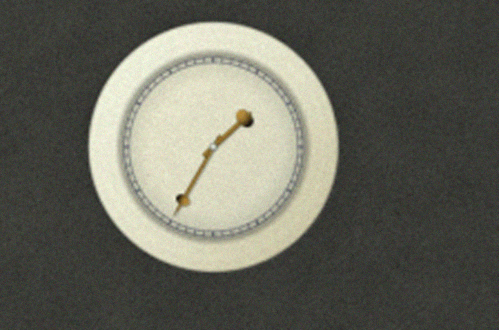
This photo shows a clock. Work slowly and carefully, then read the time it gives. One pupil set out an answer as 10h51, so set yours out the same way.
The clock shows 1h35
